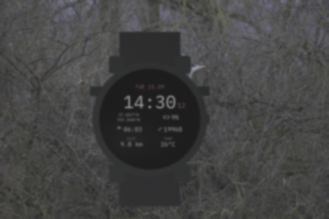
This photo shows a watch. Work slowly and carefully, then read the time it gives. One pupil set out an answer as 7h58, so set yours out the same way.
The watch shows 14h30
